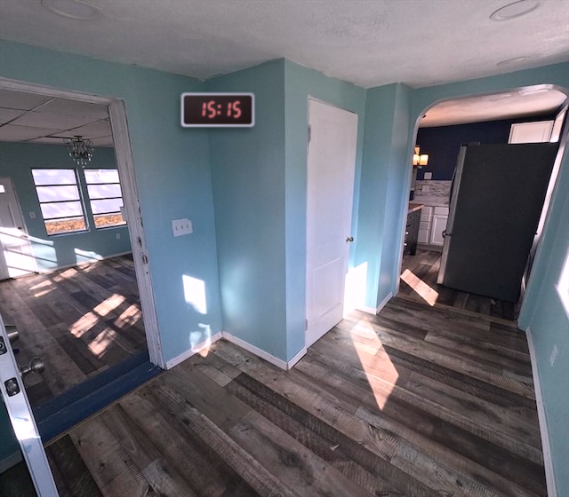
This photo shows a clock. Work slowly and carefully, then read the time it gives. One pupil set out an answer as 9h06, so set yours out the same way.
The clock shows 15h15
